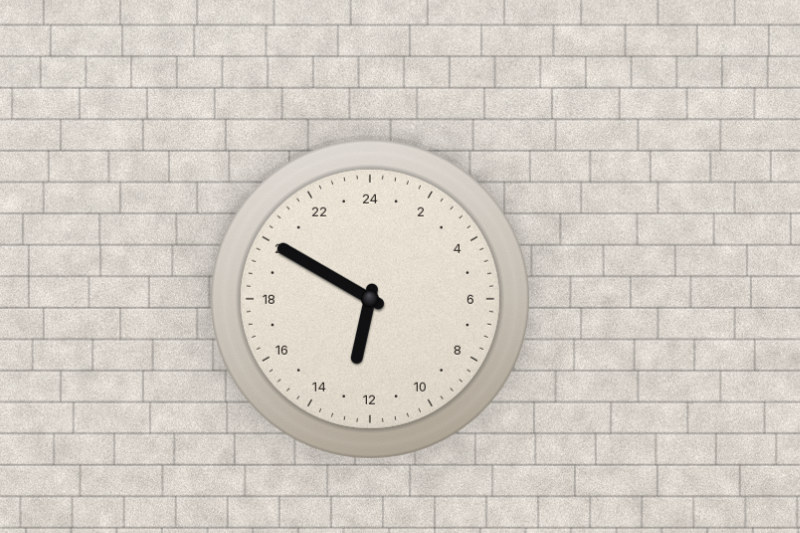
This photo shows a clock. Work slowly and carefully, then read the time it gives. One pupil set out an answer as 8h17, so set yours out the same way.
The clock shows 12h50
